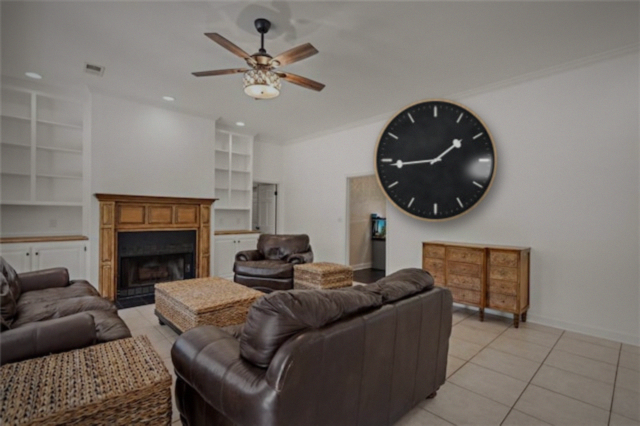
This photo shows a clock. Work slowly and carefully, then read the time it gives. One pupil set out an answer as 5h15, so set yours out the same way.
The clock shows 1h44
